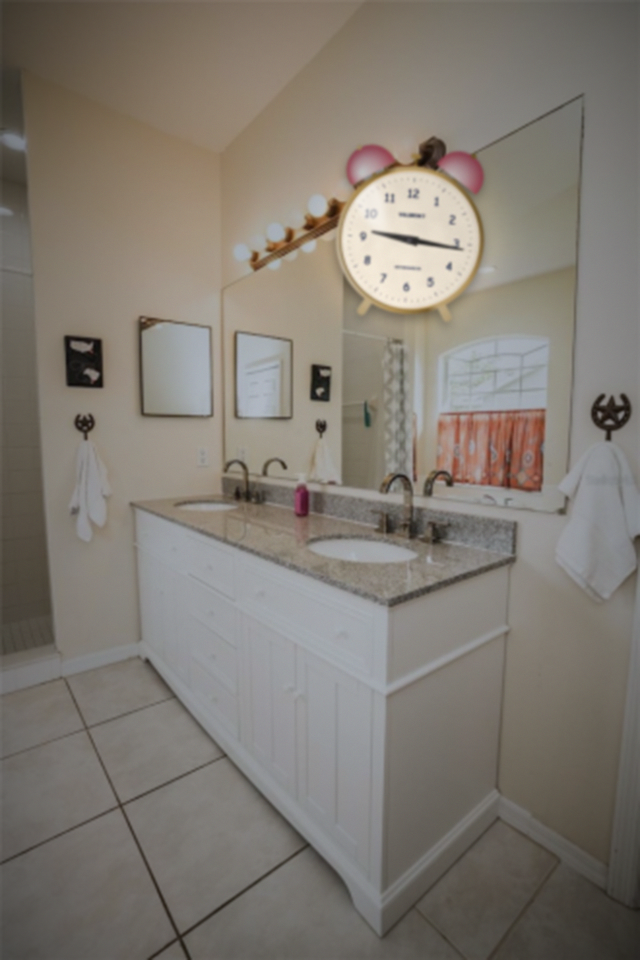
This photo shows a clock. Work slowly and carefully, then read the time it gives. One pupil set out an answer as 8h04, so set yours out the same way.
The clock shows 9h16
